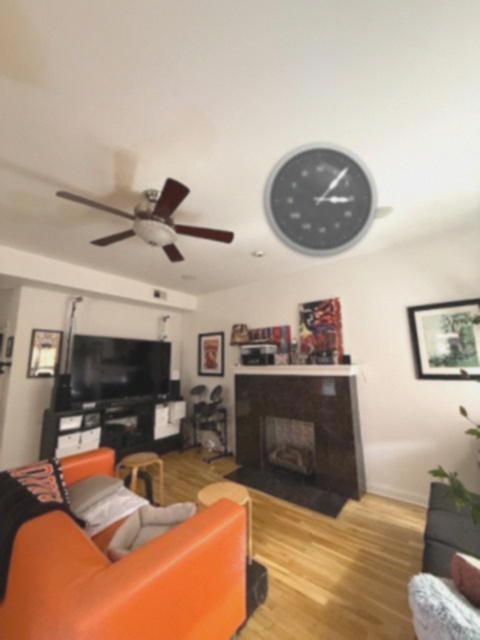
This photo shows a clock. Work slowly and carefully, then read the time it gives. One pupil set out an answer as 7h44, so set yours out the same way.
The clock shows 3h07
